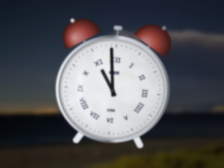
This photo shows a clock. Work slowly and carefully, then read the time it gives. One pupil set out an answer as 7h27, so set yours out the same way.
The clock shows 10h59
